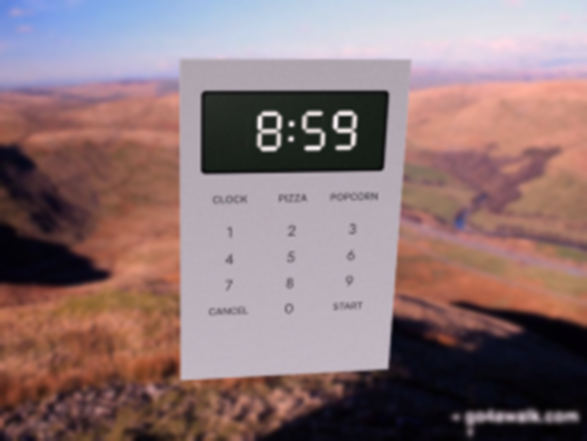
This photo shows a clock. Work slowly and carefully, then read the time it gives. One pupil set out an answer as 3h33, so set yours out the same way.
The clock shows 8h59
